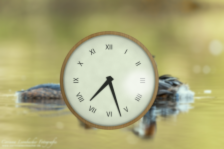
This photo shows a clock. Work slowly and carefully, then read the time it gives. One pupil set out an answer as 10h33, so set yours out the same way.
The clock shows 7h27
